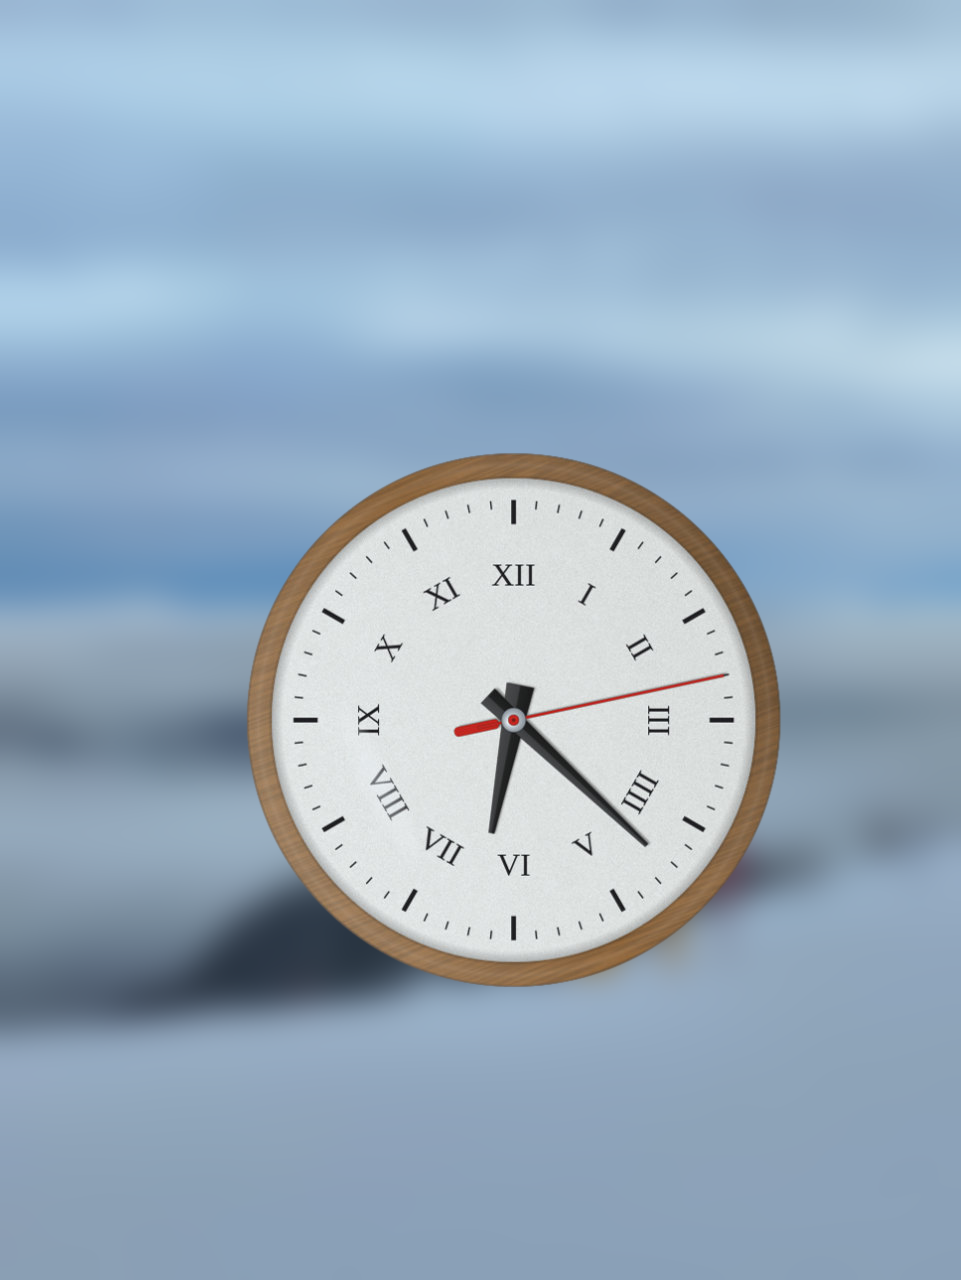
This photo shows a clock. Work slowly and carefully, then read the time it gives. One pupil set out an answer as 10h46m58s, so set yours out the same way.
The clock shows 6h22m13s
